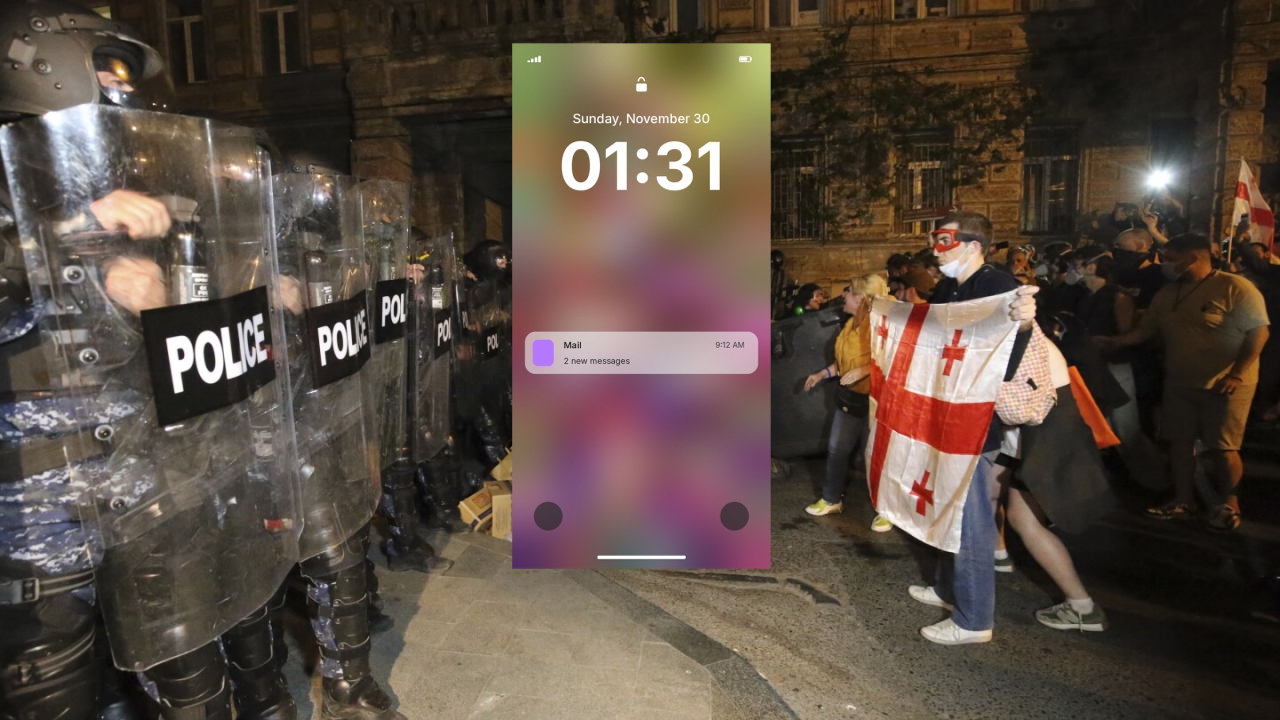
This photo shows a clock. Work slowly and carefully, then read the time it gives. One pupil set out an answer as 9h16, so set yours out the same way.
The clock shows 1h31
